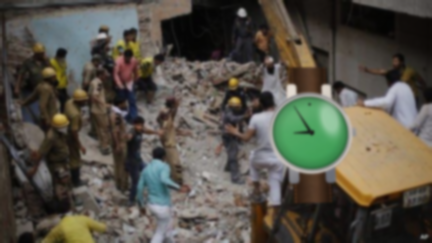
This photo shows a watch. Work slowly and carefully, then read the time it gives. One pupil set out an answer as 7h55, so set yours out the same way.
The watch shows 8h55
